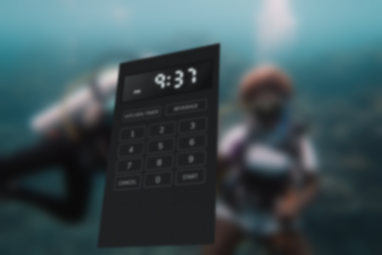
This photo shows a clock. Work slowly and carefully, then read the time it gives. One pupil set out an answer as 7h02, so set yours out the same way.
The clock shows 9h37
